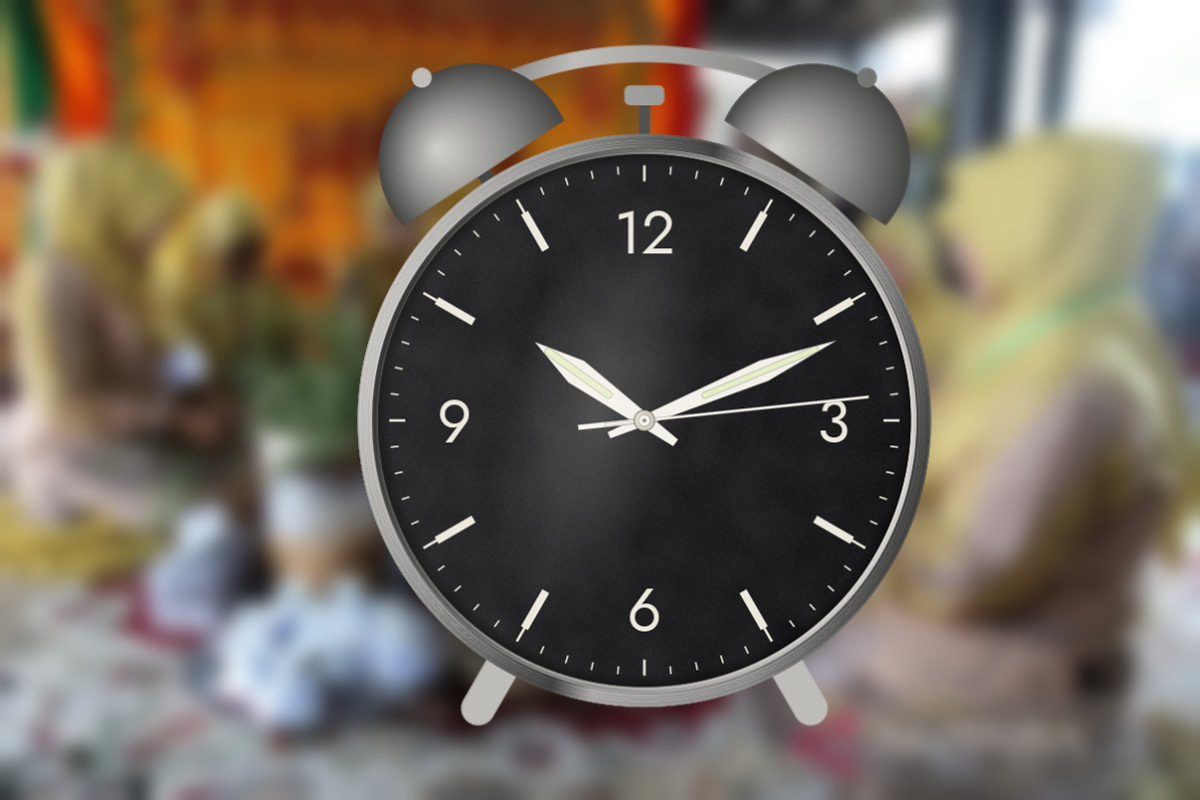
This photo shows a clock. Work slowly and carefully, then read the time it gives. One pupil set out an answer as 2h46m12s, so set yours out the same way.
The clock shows 10h11m14s
